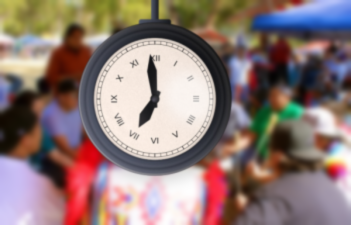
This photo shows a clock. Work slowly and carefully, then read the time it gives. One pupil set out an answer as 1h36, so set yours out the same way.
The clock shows 6h59
